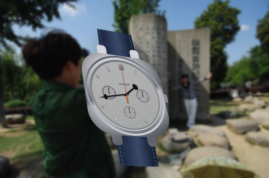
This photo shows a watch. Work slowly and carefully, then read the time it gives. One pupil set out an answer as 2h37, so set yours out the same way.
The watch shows 1h43
